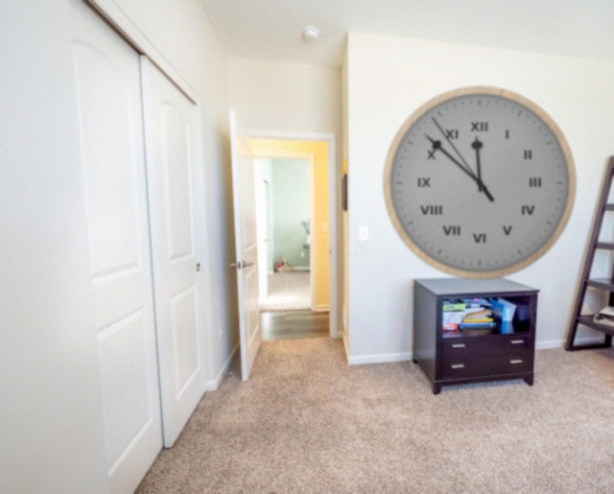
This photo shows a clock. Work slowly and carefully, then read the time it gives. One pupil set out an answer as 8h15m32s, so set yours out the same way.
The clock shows 11h51m54s
